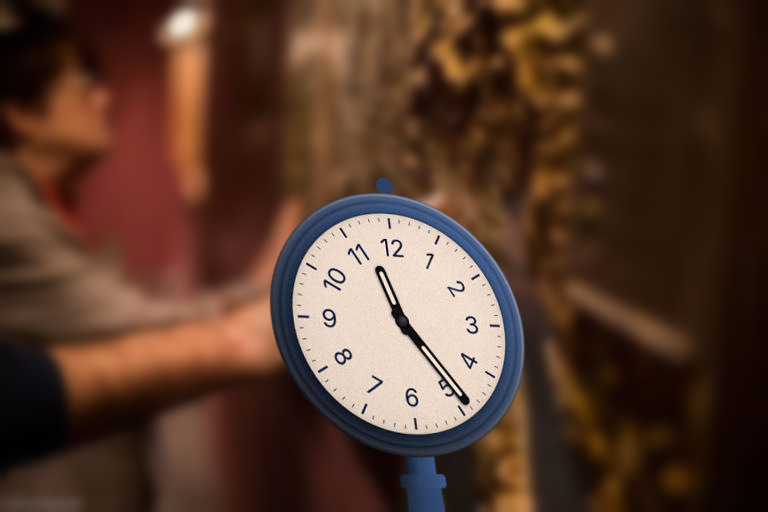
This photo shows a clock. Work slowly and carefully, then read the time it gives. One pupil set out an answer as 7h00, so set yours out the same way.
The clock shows 11h24
